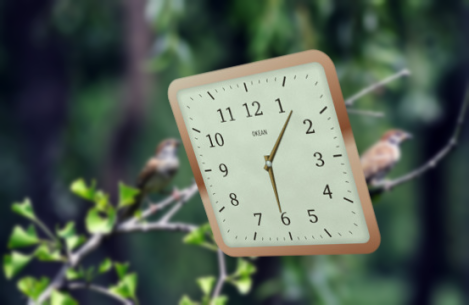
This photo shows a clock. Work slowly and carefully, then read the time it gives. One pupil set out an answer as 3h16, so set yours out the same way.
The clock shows 6h07
